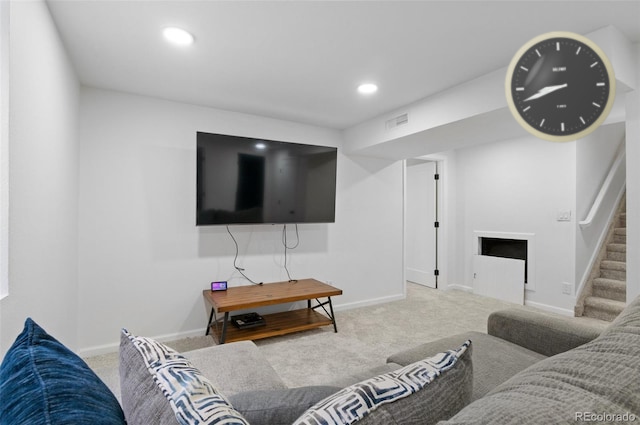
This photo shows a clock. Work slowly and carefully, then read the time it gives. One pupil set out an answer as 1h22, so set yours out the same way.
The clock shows 8h42
